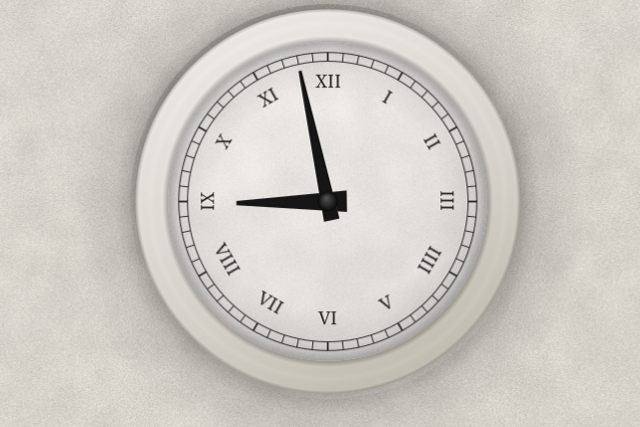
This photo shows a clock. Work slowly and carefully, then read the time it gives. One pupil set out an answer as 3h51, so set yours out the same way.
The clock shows 8h58
